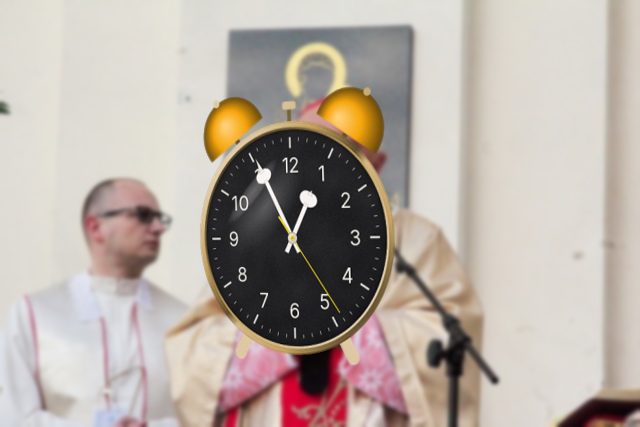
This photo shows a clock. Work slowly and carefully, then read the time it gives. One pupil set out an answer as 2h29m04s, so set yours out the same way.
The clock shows 12h55m24s
